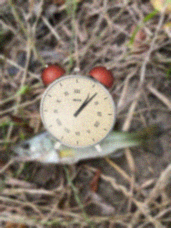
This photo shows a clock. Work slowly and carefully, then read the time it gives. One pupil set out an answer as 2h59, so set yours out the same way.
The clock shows 1h07
